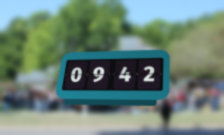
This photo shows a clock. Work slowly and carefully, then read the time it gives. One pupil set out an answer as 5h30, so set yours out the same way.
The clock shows 9h42
